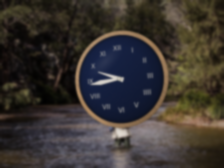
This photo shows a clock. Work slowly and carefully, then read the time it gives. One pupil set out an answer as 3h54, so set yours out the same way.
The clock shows 9h44
